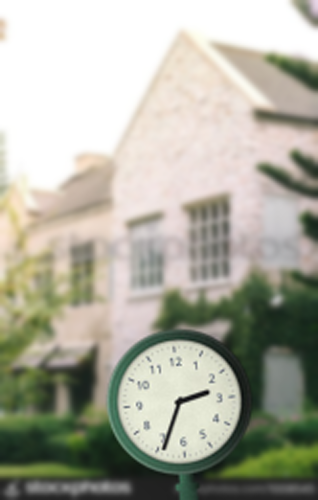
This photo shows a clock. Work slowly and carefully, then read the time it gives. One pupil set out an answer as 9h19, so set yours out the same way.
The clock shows 2h34
